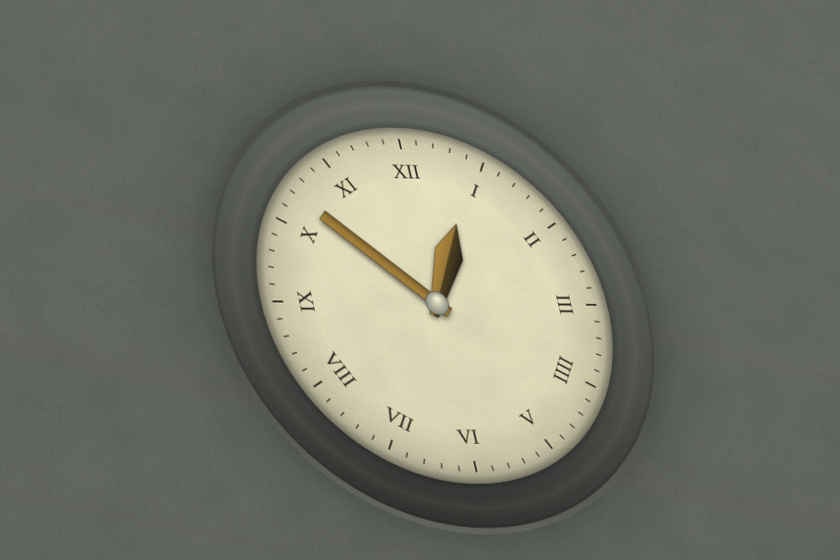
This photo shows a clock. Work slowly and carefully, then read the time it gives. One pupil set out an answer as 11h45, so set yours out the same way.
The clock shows 12h52
